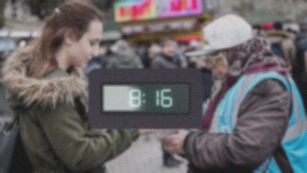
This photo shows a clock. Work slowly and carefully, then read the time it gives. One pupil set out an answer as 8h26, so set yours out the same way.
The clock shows 8h16
